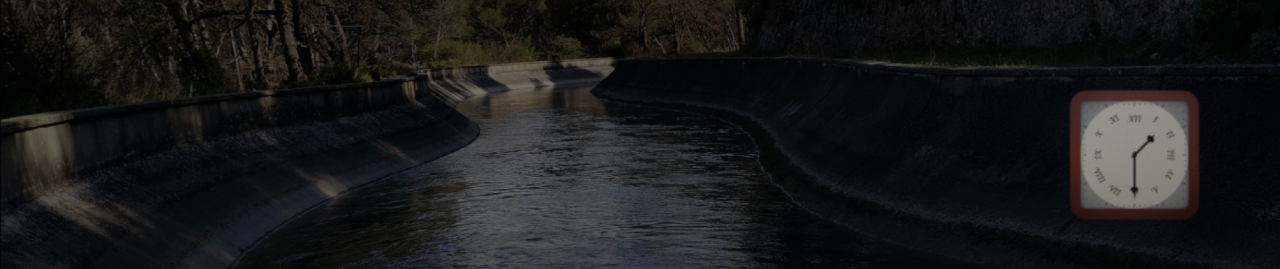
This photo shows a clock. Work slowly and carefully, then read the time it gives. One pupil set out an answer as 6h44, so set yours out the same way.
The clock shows 1h30
